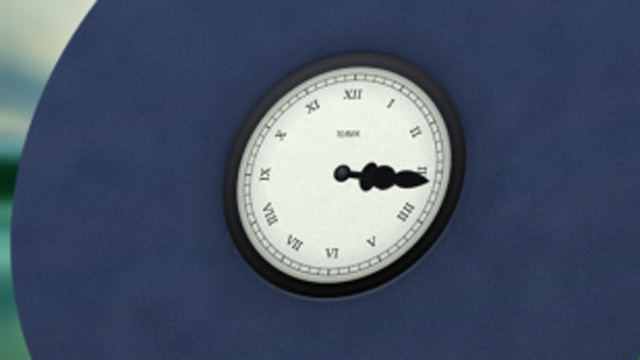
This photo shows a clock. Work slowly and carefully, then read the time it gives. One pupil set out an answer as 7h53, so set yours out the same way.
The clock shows 3h16
